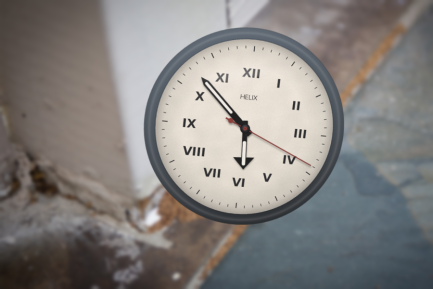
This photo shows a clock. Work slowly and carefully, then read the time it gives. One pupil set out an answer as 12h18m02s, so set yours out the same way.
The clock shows 5h52m19s
